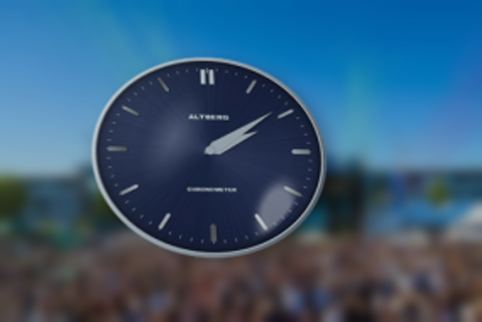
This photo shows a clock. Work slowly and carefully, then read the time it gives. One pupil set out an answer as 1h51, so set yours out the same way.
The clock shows 2h09
